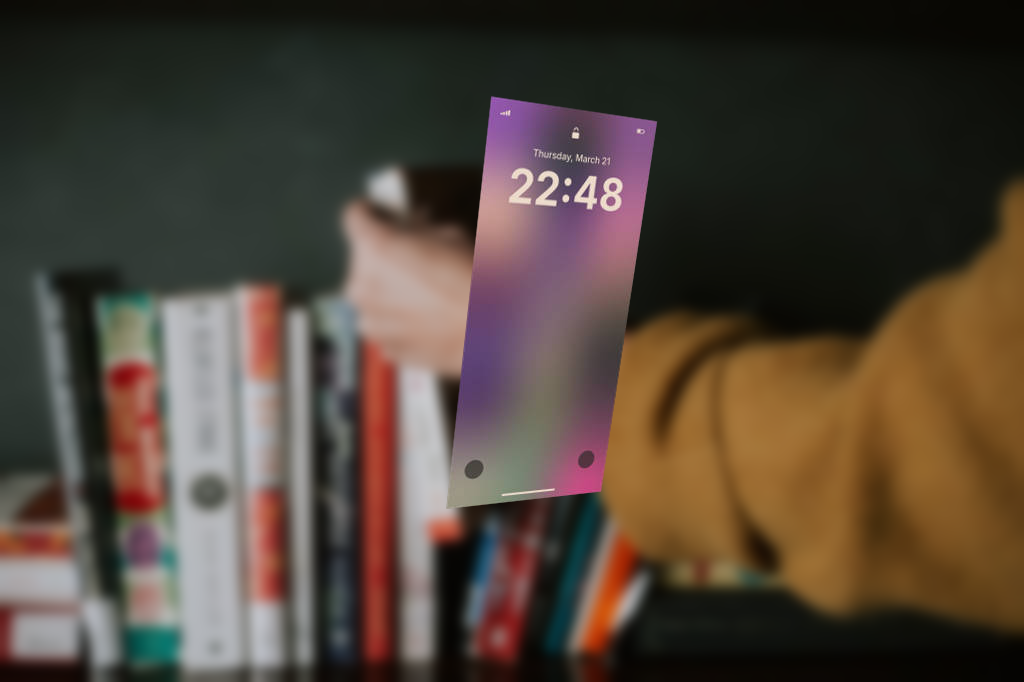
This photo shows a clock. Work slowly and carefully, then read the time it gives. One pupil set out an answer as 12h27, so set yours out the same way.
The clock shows 22h48
